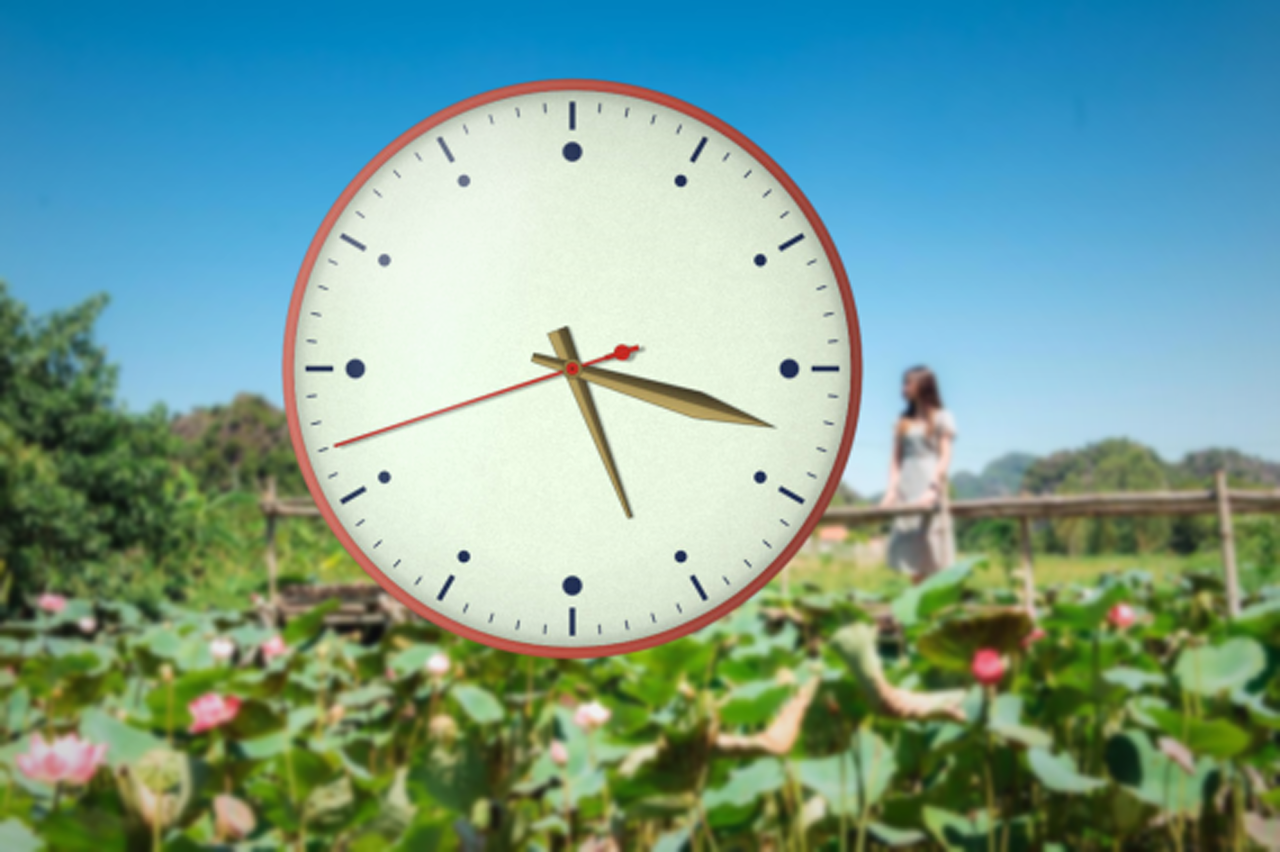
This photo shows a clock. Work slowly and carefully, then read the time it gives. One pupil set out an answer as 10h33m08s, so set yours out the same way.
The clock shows 5h17m42s
